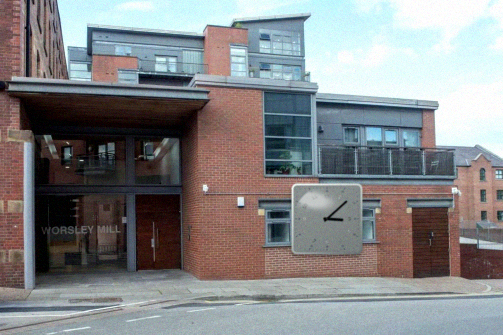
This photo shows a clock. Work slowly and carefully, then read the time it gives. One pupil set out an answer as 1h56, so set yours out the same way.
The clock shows 3h08
